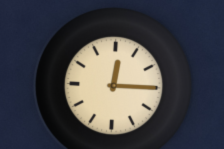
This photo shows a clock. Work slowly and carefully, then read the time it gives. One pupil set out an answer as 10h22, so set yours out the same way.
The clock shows 12h15
